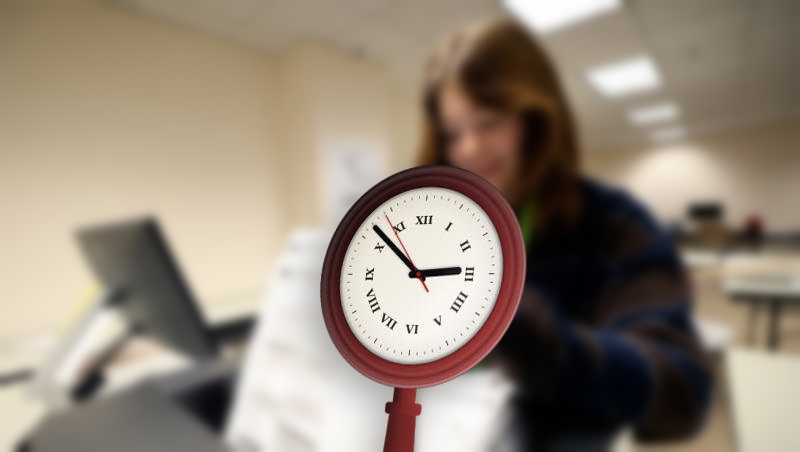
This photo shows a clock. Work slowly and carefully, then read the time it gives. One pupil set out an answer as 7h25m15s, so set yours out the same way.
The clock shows 2h51m54s
